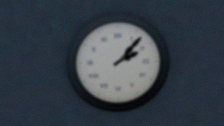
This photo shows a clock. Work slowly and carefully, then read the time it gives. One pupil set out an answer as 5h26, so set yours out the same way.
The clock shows 2h07
